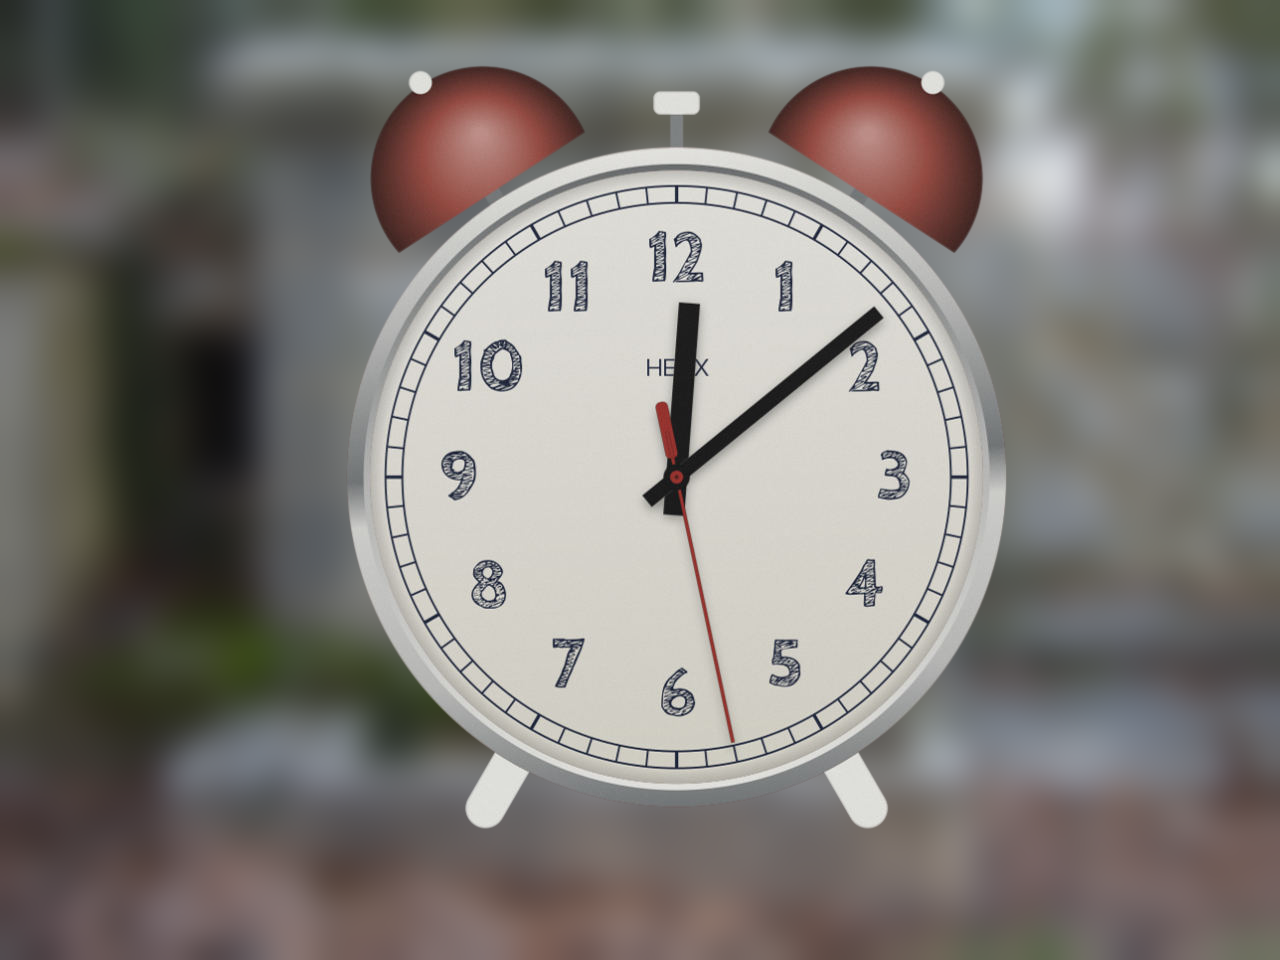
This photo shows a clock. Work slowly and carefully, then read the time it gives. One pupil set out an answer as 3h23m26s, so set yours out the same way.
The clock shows 12h08m28s
